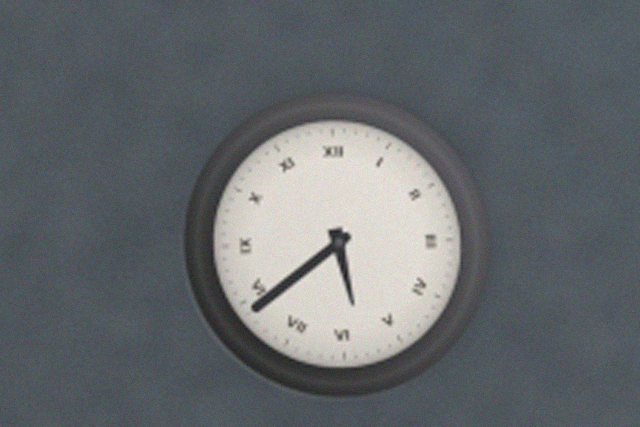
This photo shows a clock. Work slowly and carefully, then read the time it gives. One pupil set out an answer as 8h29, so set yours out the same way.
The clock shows 5h39
